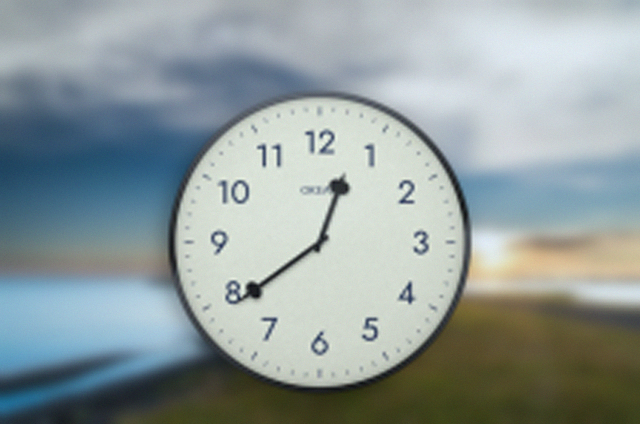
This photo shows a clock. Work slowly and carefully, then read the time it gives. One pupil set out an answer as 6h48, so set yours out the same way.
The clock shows 12h39
